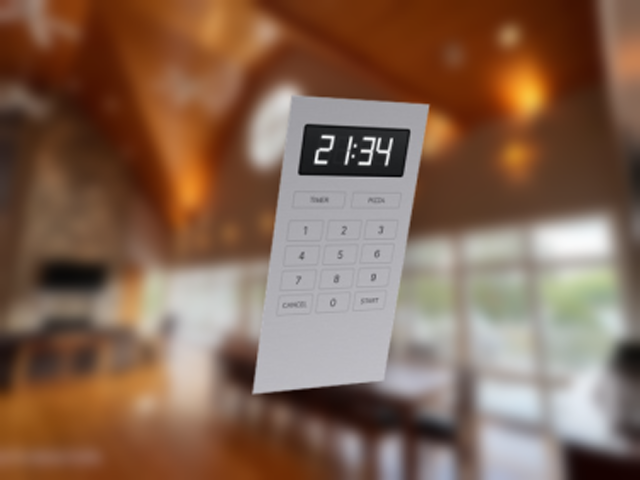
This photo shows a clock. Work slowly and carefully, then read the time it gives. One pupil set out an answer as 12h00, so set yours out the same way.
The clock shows 21h34
